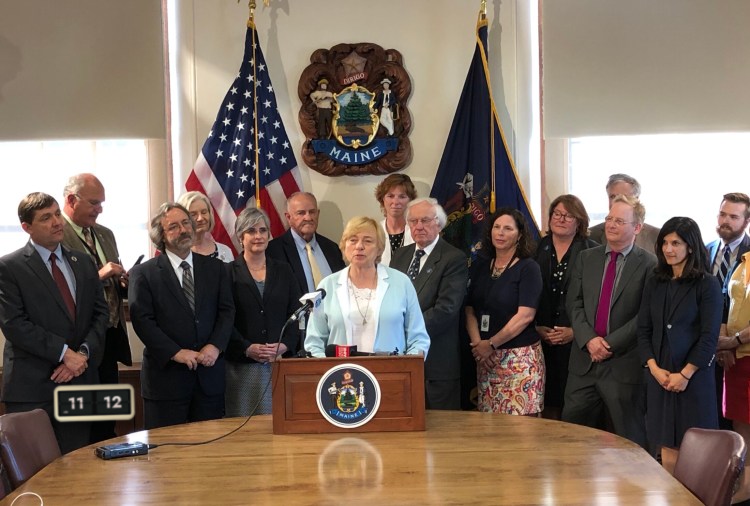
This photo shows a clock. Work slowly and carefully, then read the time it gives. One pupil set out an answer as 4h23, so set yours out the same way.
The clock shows 11h12
